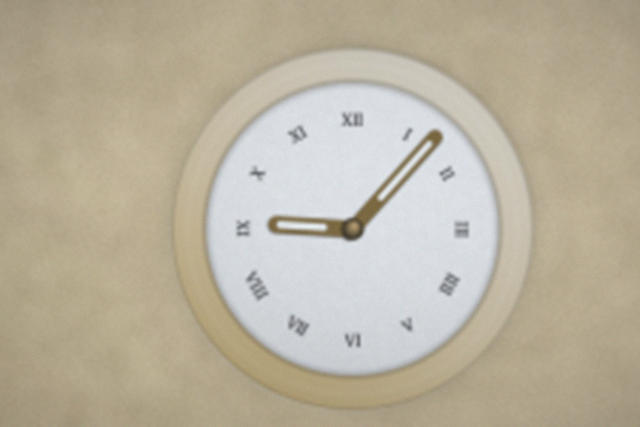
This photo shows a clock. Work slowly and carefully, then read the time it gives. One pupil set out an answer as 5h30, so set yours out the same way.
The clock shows 9h07
